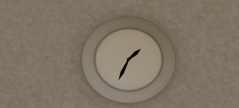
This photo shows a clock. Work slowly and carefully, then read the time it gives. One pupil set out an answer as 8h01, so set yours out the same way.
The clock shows 1h34
